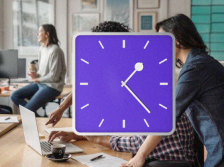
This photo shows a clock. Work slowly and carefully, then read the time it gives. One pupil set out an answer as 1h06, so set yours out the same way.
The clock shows 1h23
